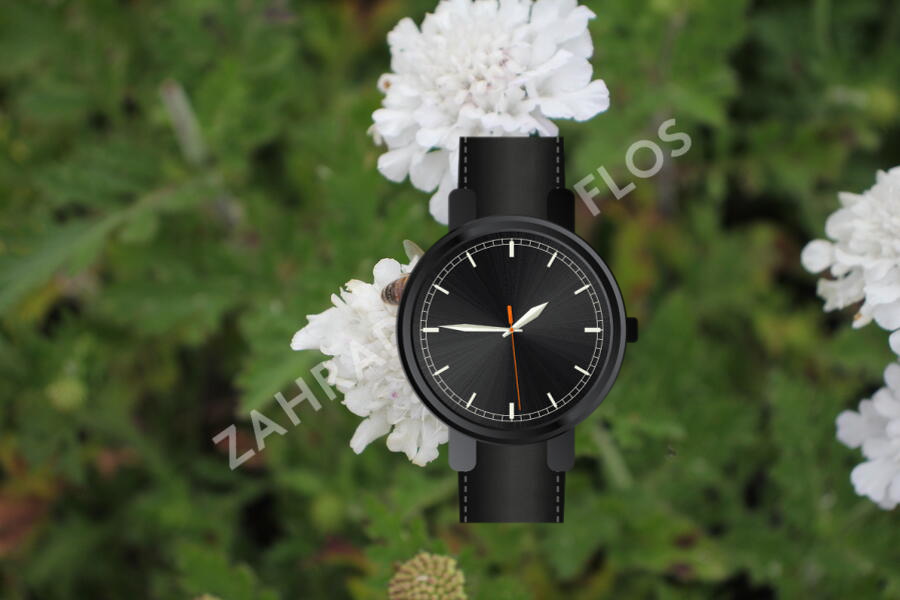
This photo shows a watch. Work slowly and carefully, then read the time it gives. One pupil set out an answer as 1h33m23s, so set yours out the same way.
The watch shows 1h45m29s
